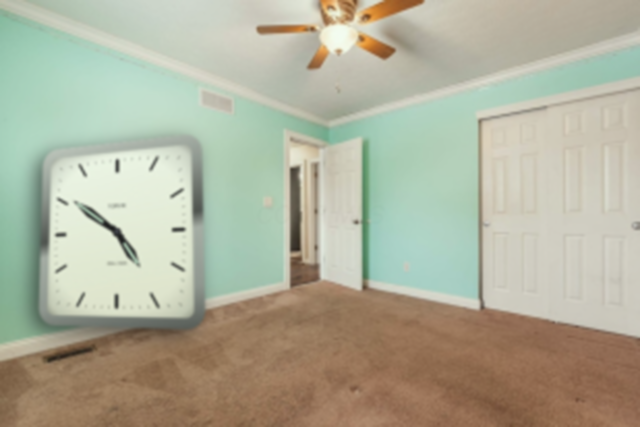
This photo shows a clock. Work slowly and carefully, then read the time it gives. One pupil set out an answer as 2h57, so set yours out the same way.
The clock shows 4h51
